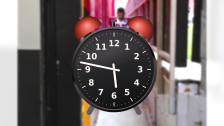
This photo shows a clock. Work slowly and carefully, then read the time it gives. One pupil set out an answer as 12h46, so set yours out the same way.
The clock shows 5h47
